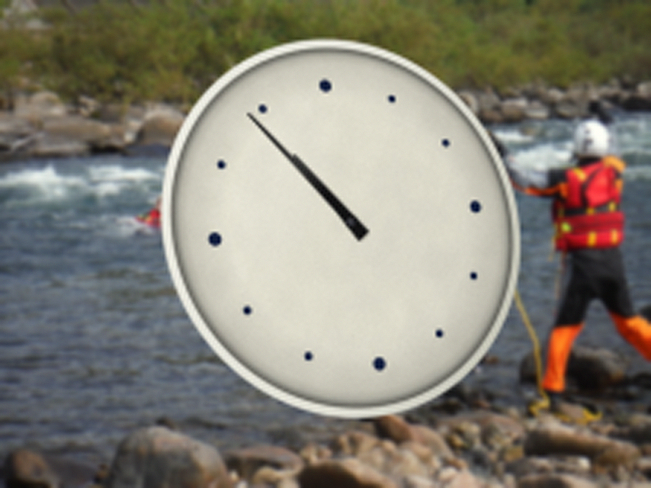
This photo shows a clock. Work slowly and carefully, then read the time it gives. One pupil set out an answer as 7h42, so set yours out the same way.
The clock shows 10h54
